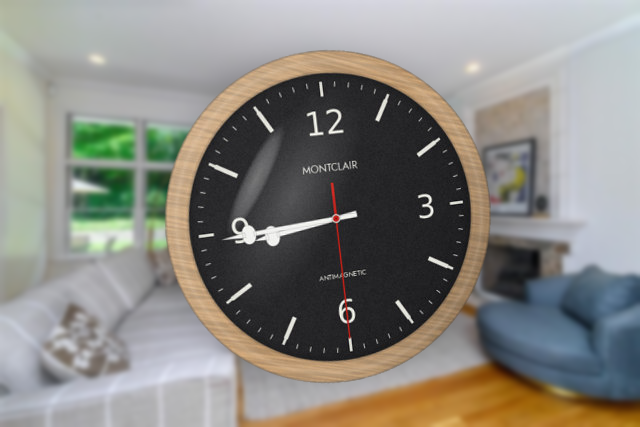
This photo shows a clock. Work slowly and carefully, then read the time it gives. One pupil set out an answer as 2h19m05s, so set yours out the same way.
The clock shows 8h44m30s
